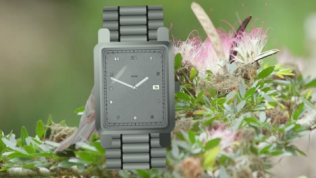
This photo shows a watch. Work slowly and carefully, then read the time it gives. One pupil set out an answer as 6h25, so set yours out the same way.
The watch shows 1h49
